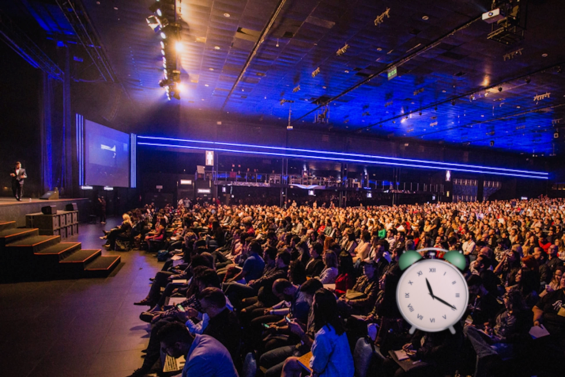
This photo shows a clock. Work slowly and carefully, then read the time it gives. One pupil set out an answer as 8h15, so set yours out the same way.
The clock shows 11h20
